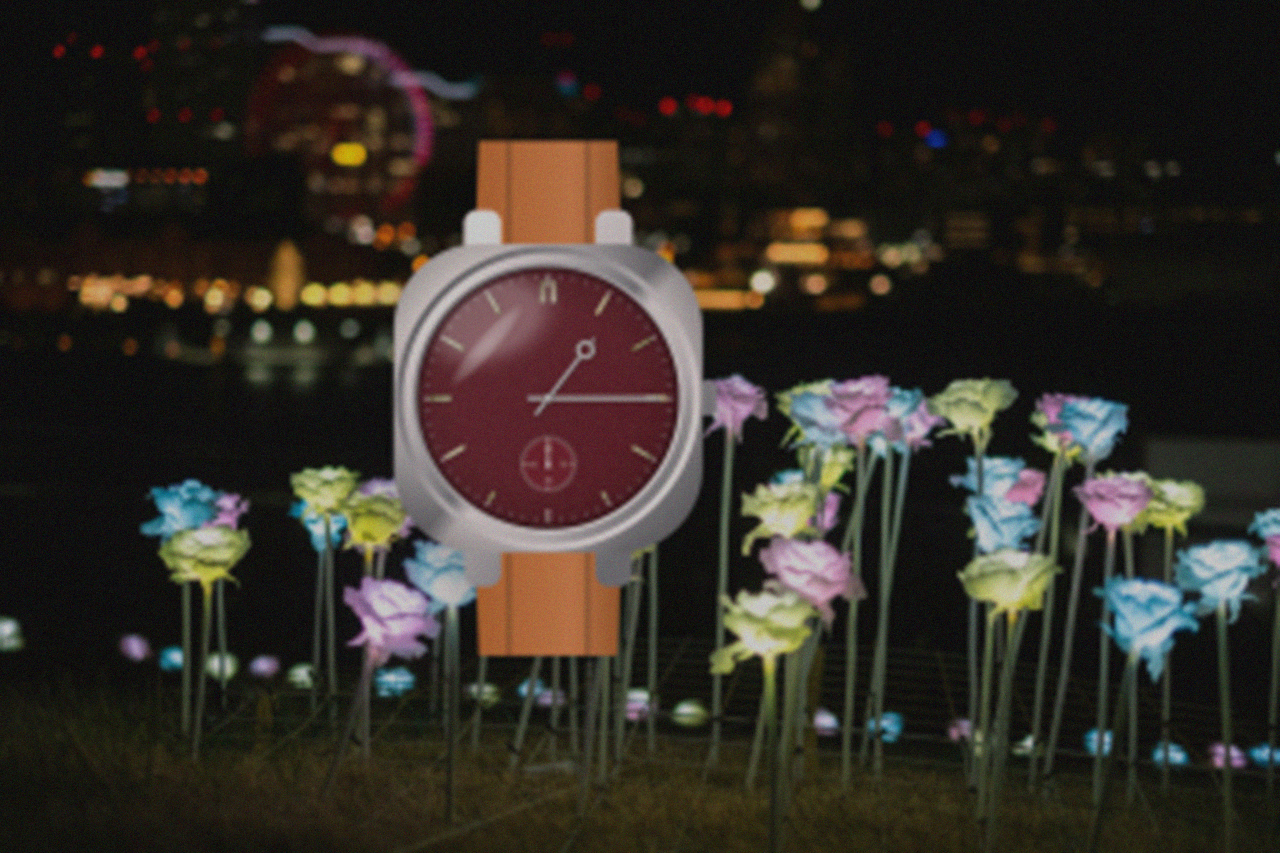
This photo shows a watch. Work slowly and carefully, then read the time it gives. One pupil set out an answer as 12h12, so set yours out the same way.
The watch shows 1h15
